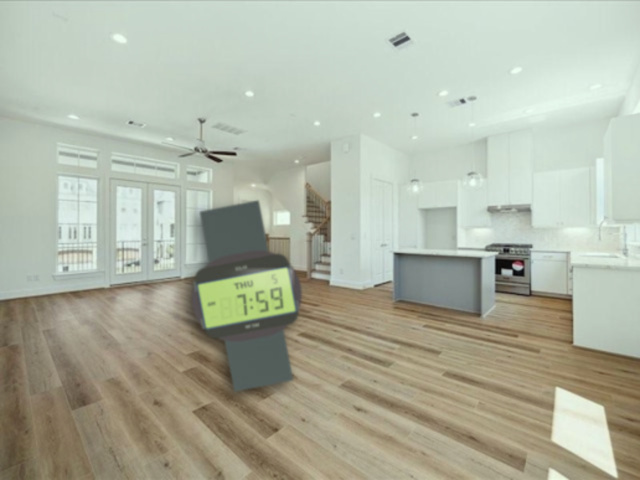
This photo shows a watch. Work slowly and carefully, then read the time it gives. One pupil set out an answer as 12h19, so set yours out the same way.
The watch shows 7h59
